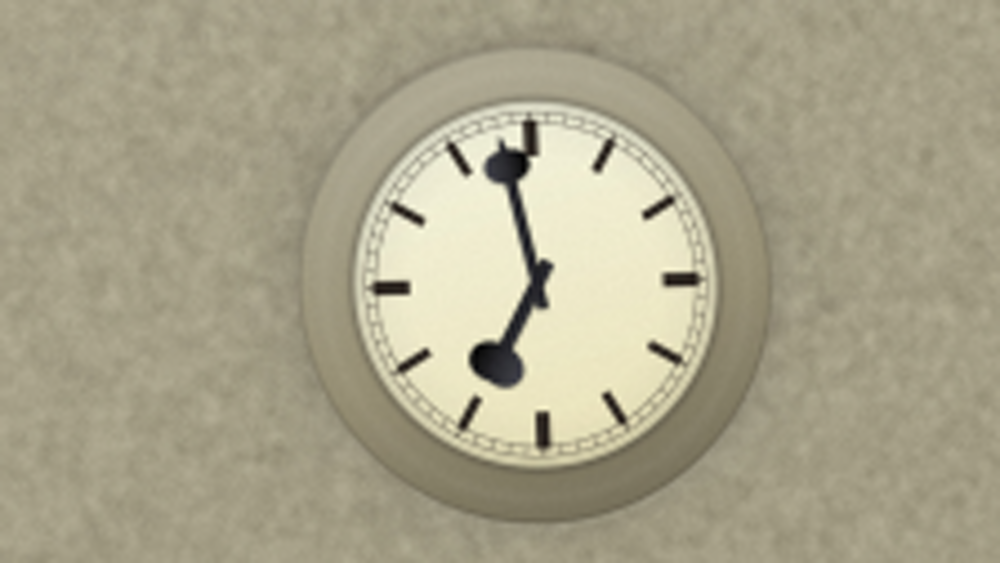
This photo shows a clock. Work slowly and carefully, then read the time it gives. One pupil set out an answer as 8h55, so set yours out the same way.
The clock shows 6h58
